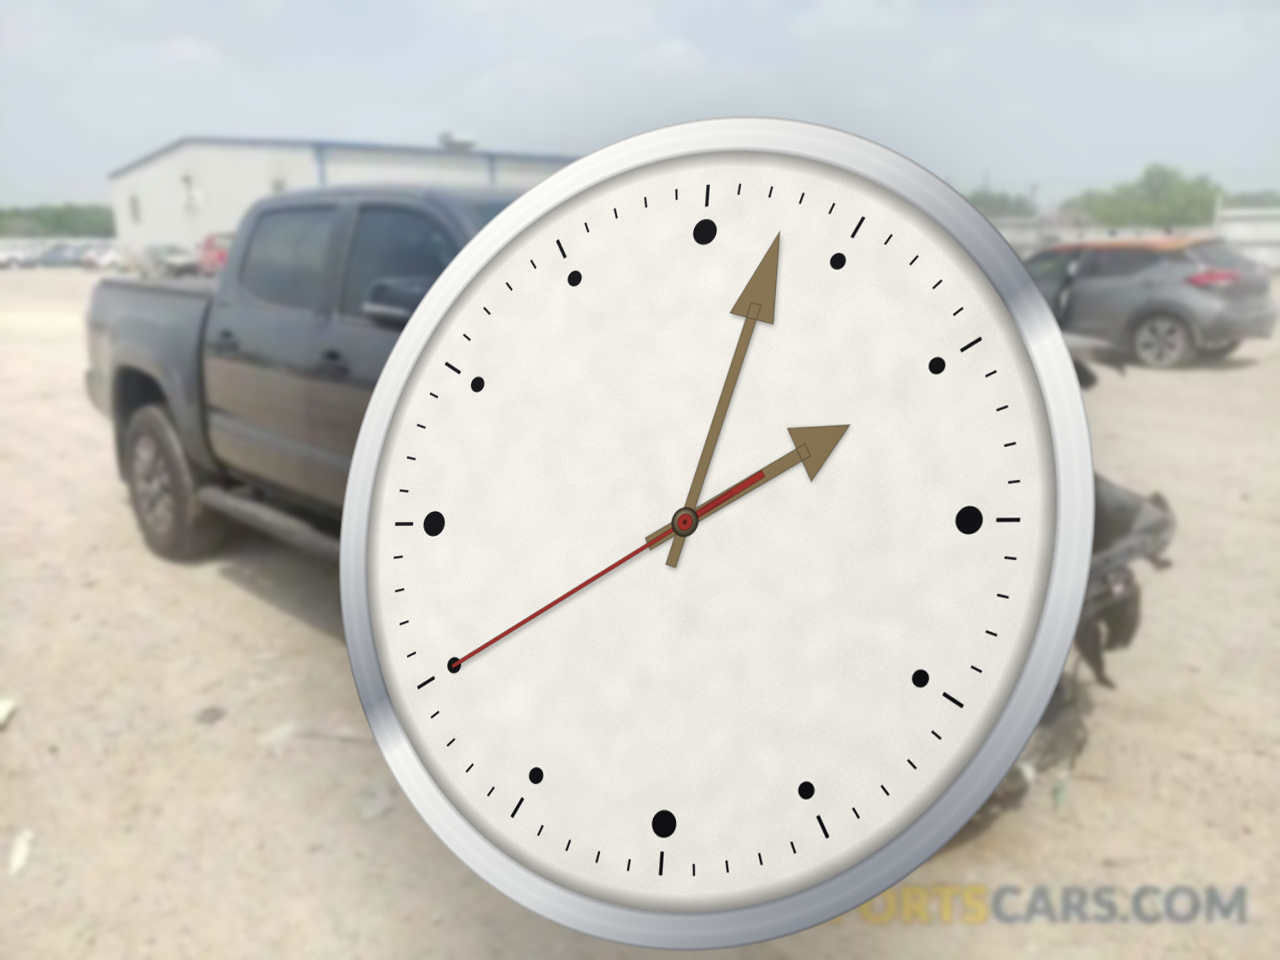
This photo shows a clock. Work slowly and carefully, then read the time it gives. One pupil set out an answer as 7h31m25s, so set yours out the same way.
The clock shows 2h02m40s
